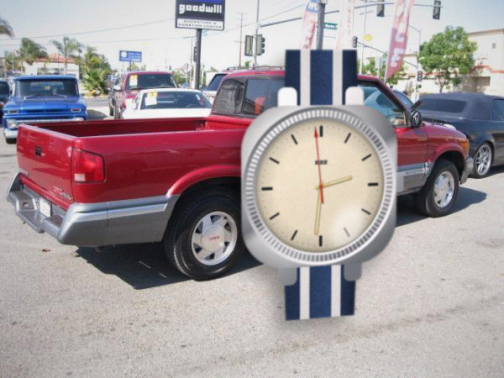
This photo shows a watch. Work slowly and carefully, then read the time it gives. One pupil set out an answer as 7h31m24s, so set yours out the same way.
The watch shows 2h30m59s
